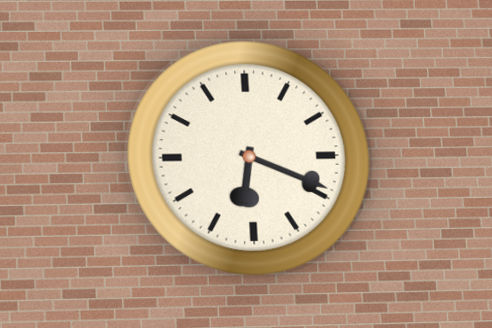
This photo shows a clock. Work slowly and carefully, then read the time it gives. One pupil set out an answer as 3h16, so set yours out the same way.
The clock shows 6h19
